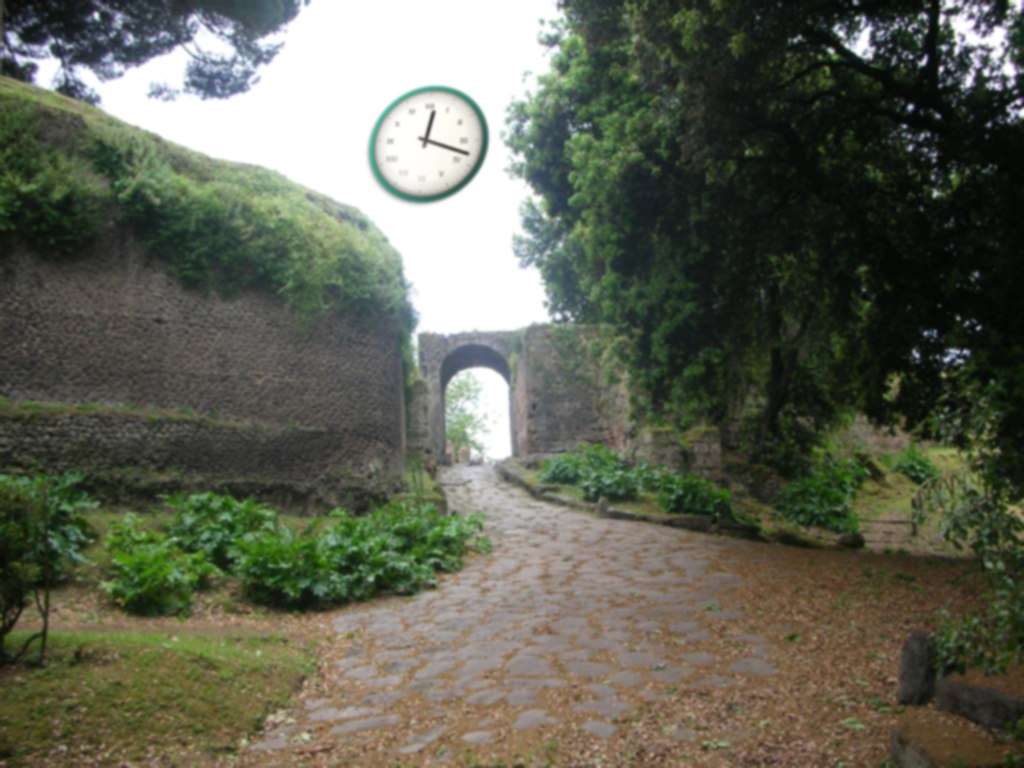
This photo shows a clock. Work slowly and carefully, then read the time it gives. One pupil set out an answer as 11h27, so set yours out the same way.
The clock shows 12h18
